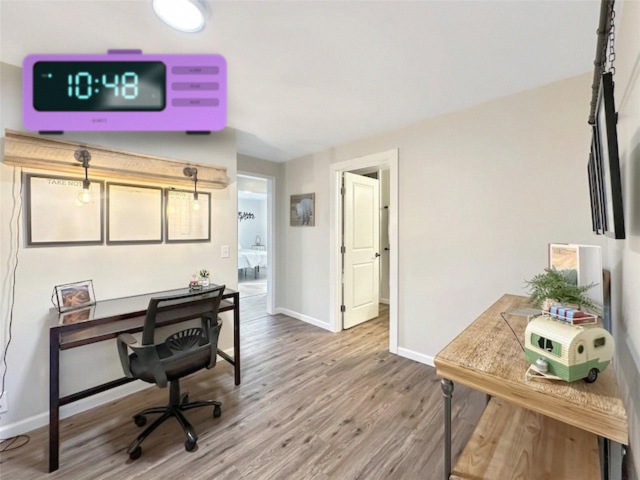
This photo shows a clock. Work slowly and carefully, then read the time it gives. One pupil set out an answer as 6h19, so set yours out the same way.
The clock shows 10h48
